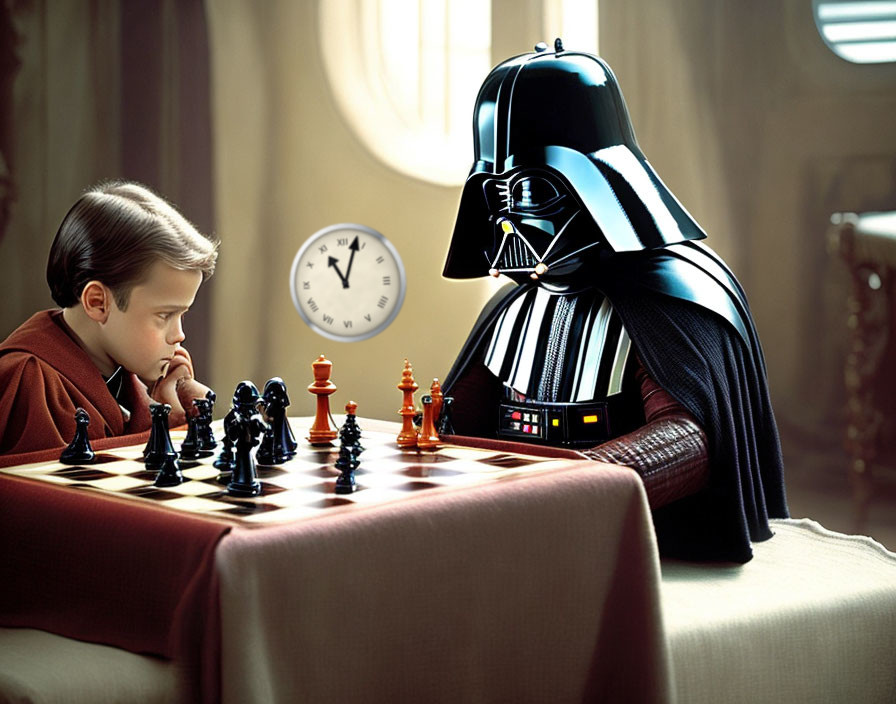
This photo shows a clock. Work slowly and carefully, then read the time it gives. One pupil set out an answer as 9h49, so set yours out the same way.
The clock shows 11h03
